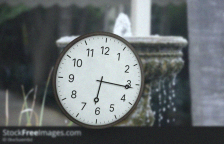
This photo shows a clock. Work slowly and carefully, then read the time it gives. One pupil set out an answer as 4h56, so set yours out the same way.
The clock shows 6h16
